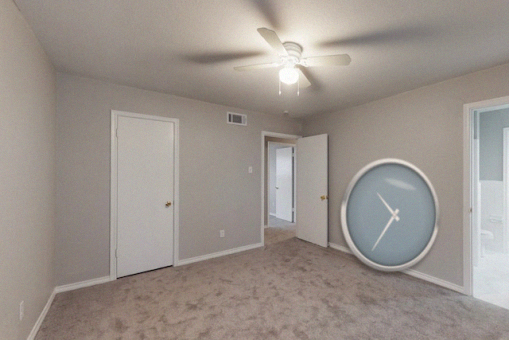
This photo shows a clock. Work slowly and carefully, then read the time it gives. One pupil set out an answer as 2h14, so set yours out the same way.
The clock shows 10h36
